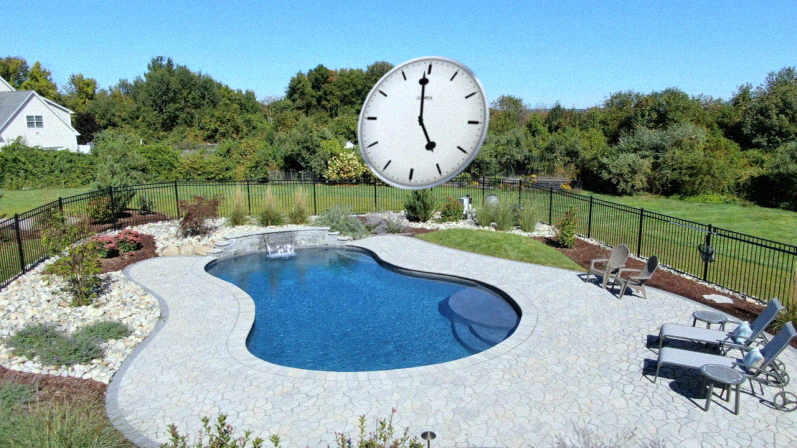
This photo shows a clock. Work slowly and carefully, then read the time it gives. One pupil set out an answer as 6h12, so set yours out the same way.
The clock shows 4h59
